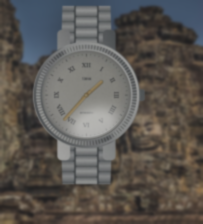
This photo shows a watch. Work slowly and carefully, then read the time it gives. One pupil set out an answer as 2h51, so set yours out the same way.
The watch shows 1h37
